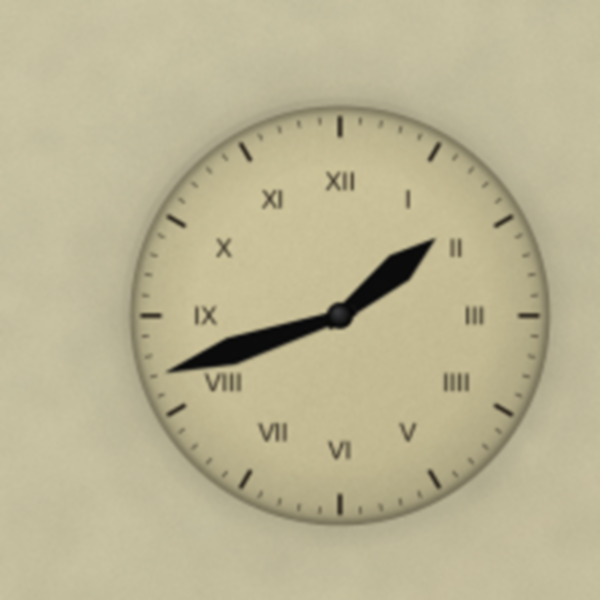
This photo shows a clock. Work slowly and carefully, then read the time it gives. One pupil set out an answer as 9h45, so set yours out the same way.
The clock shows 1h42
